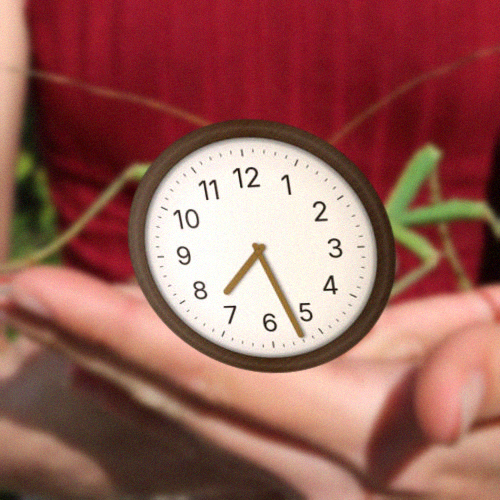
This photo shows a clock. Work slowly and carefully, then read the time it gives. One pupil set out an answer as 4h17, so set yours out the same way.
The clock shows 7h27
